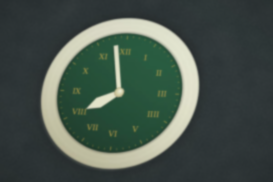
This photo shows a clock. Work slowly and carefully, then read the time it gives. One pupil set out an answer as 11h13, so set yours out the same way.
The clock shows 7h58
